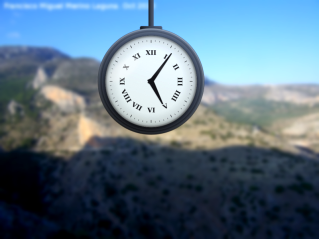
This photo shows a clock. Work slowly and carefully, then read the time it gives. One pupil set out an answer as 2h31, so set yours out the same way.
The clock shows 5h06
